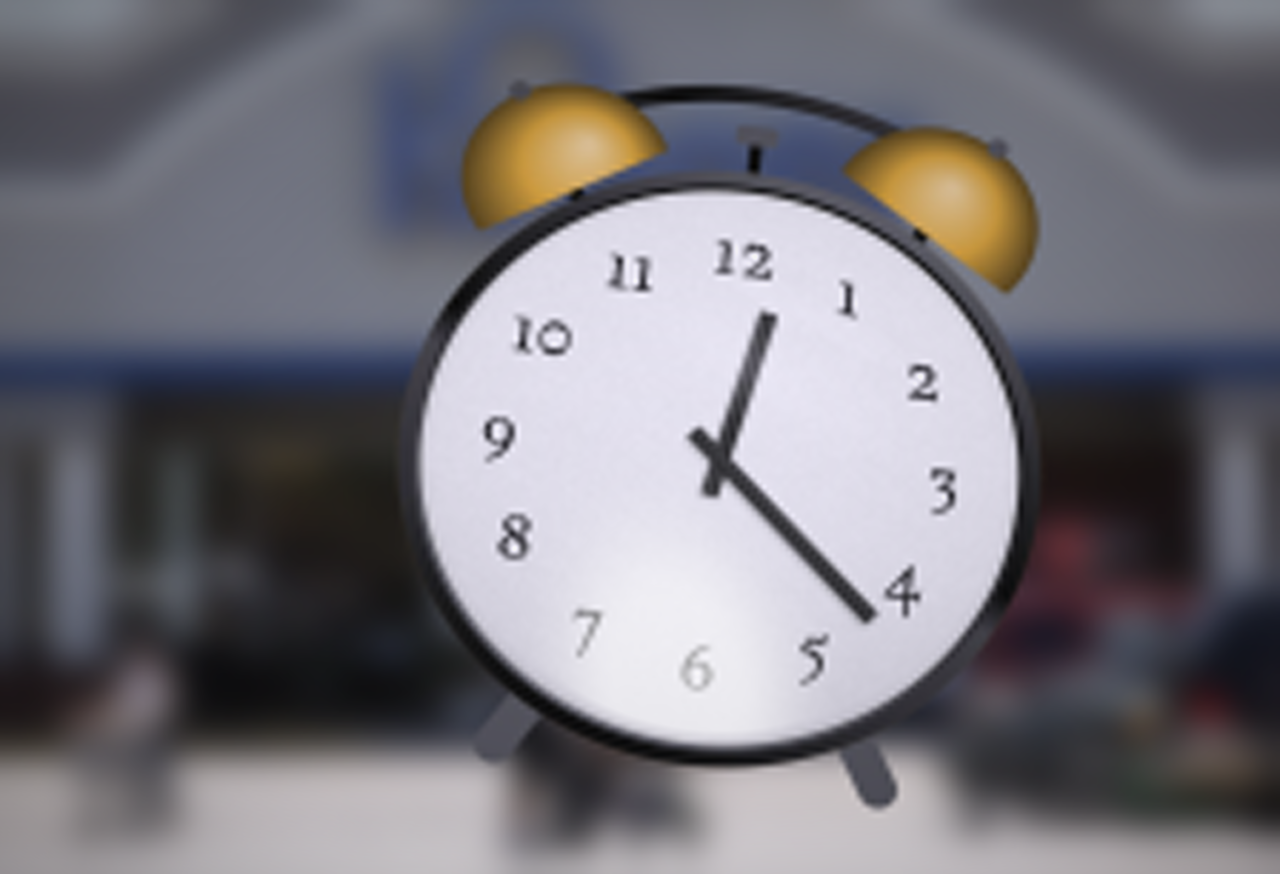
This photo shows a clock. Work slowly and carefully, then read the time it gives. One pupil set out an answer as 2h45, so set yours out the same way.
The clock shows 12h22
